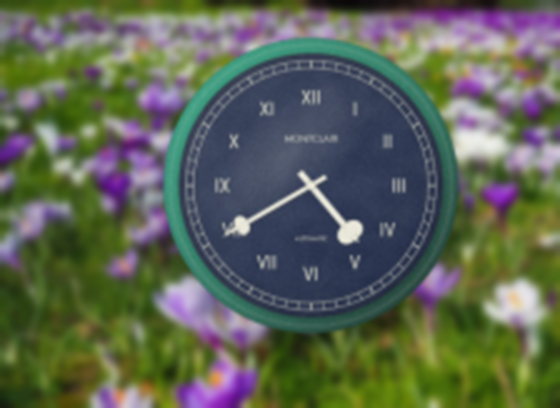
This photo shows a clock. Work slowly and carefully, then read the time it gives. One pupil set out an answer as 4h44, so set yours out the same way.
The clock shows 4h40
